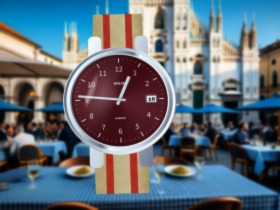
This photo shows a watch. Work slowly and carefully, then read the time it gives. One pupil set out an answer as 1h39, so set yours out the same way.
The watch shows 12h46
